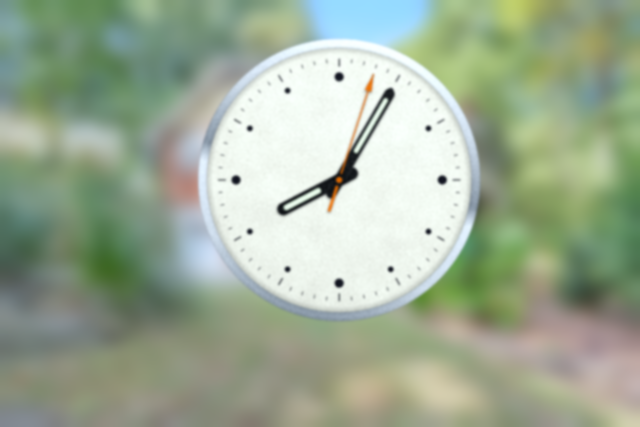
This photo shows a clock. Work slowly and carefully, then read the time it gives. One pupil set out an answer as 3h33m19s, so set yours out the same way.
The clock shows 8h05m03s
